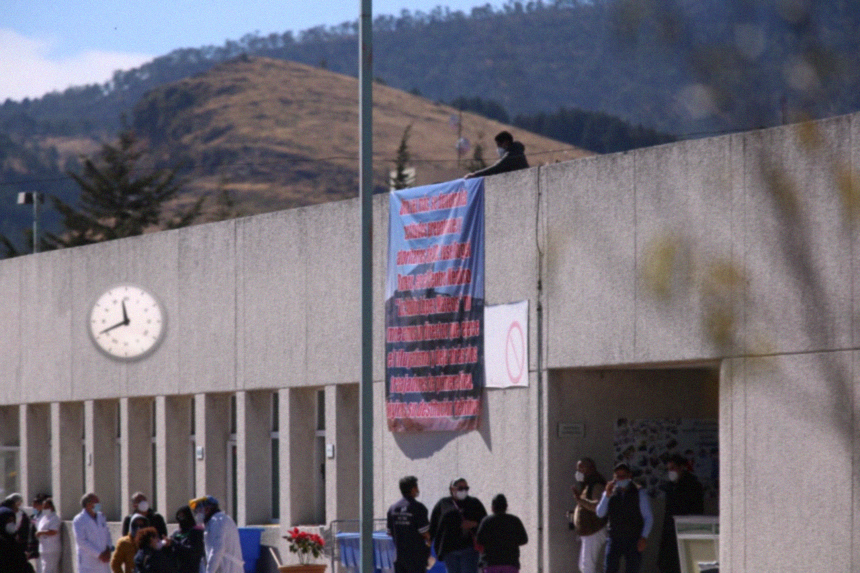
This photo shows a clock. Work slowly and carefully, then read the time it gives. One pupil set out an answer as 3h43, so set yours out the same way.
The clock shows 11h41
